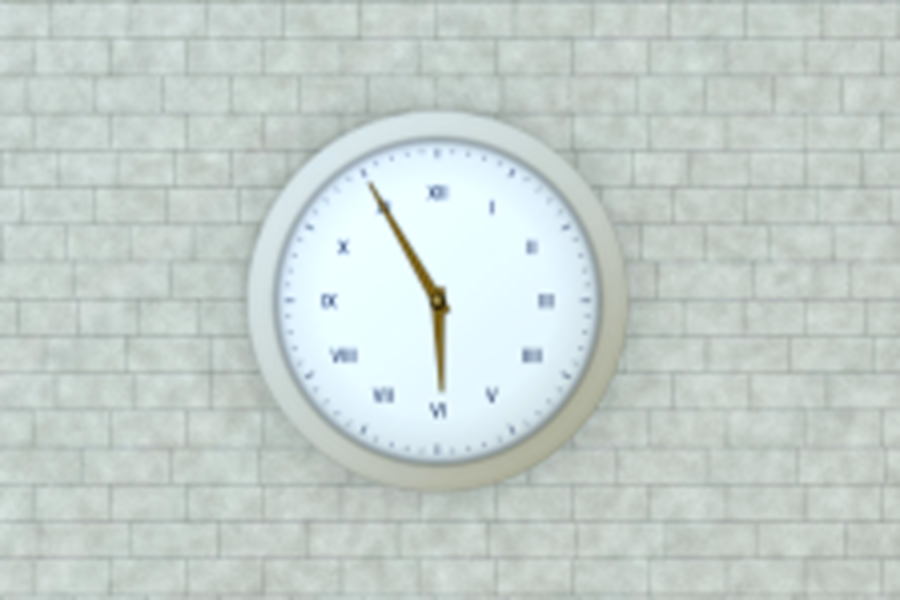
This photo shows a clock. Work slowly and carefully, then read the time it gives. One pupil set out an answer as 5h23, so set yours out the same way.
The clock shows 5h55
